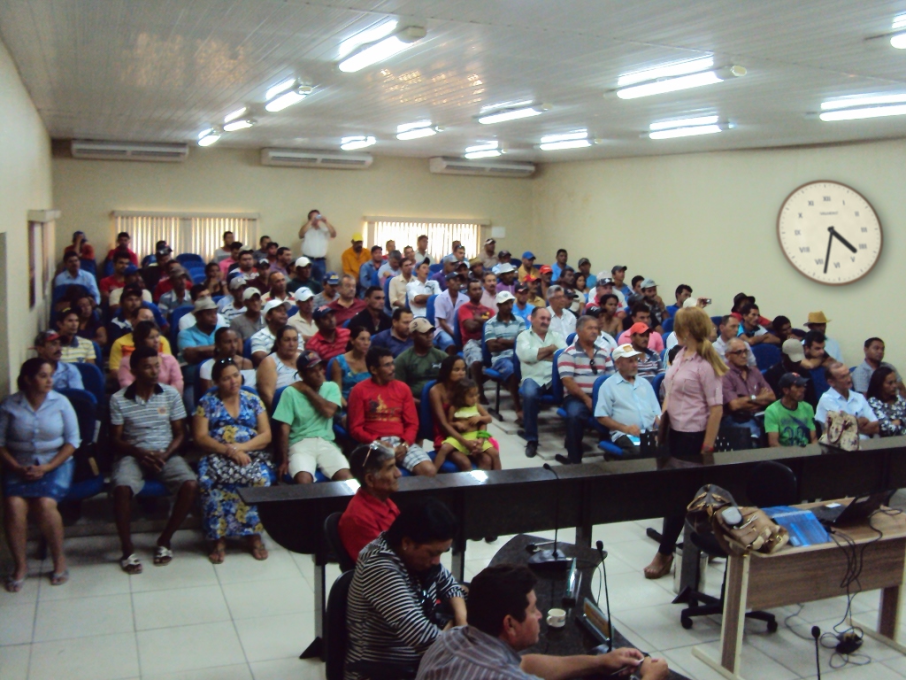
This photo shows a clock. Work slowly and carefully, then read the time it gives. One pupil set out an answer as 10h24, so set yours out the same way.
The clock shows 4h33
